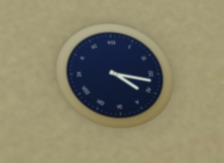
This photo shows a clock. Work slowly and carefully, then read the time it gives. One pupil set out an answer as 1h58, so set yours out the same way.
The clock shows 4h17
